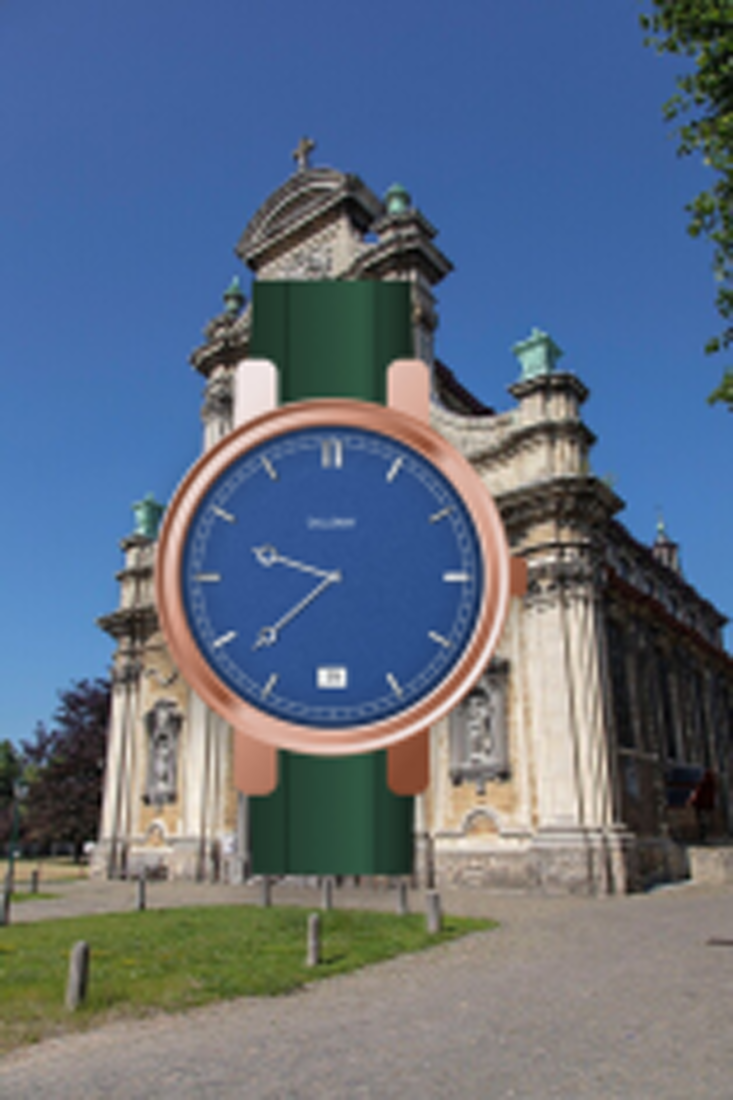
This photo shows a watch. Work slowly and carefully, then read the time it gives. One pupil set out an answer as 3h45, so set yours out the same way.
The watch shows 9h38
